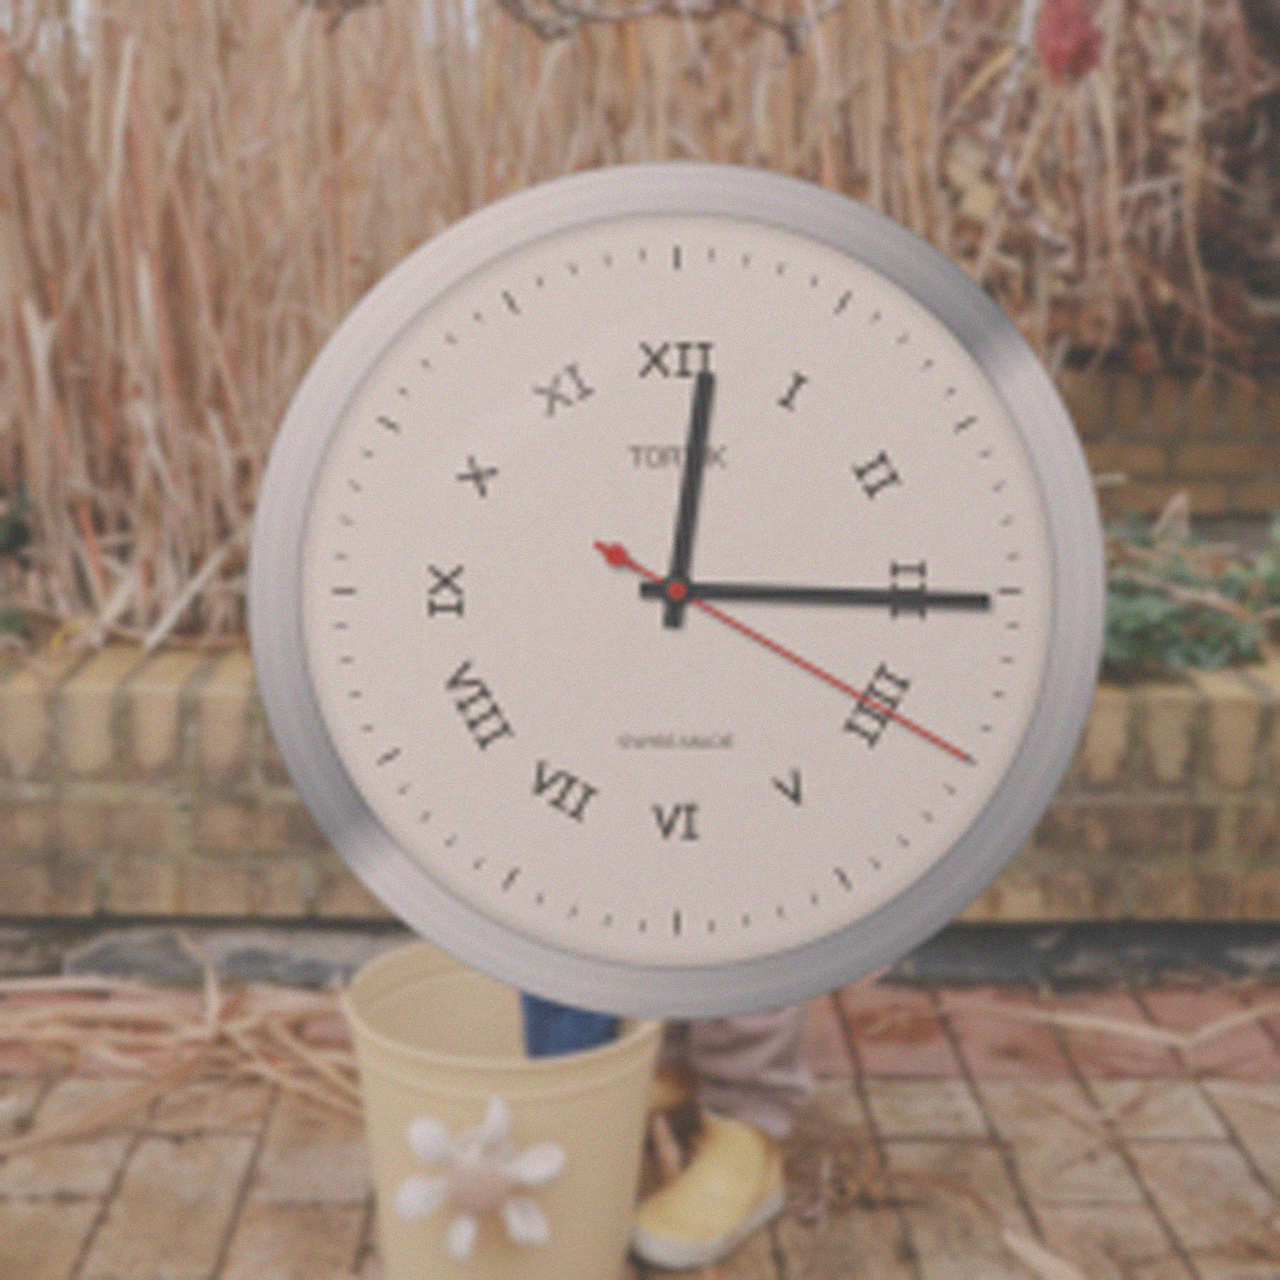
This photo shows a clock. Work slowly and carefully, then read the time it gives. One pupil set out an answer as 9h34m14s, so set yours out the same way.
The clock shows 12h15m20s
